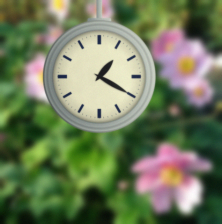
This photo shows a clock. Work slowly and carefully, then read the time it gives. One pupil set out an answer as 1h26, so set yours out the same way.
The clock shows 1h20
